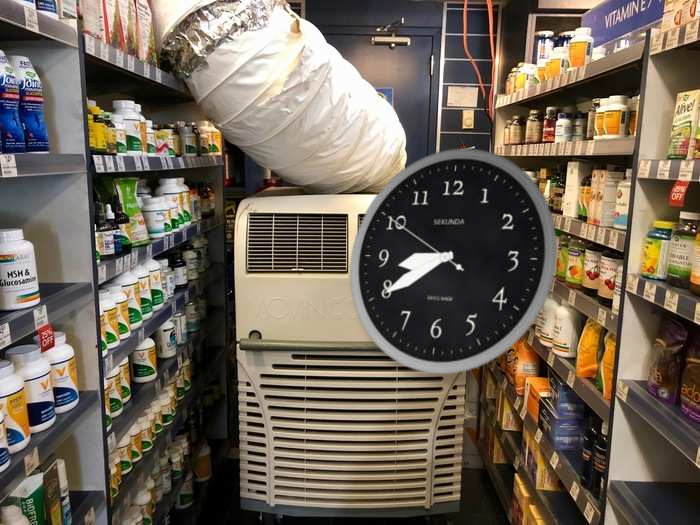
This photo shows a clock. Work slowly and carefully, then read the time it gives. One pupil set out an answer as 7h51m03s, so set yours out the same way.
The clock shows 8h39m50s
